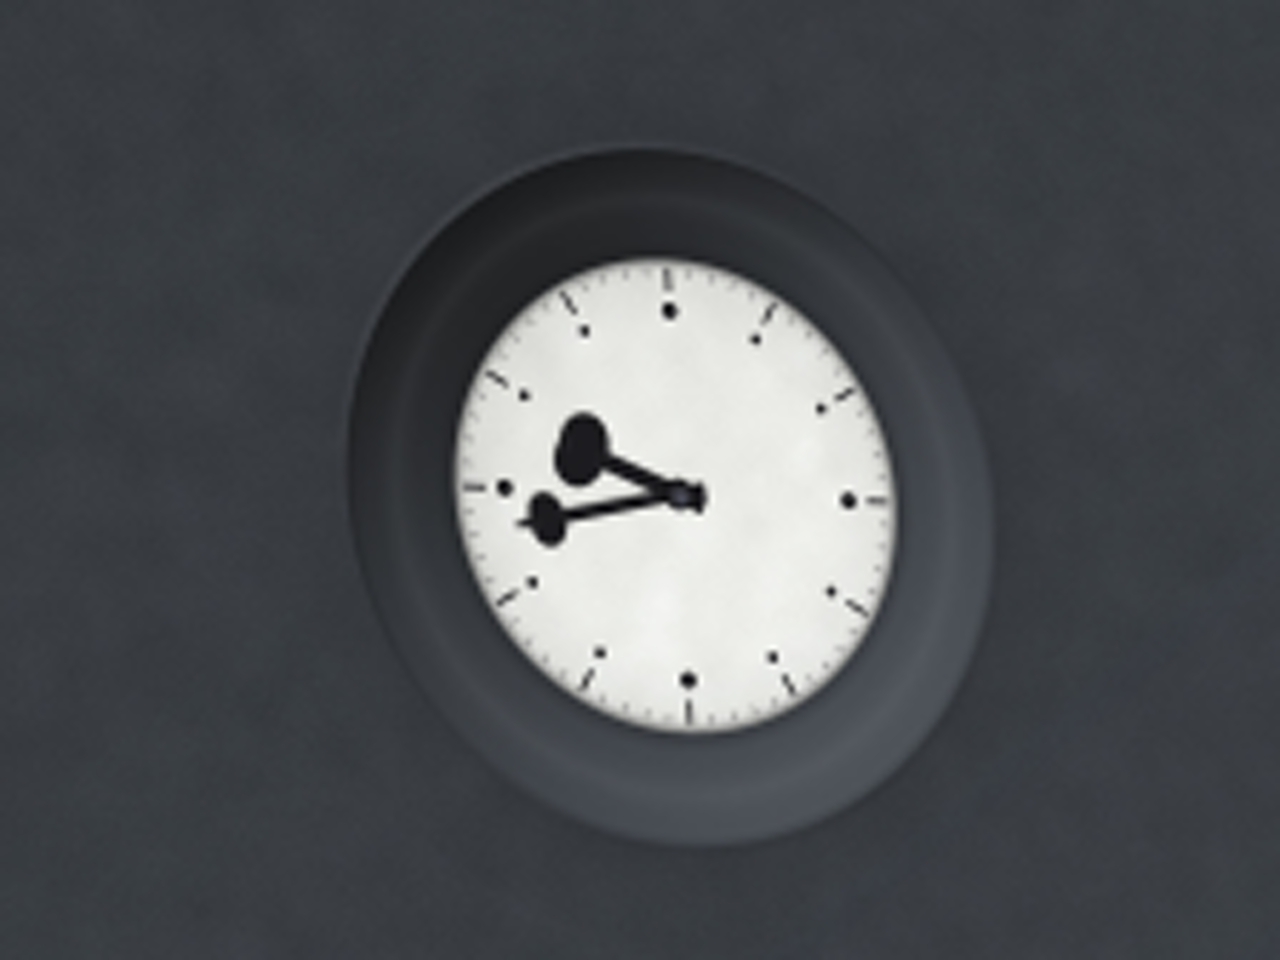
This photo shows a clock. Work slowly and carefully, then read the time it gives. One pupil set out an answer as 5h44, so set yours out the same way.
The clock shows 9h43
